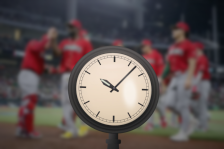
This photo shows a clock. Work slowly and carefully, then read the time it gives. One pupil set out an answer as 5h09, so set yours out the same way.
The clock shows 10h07
